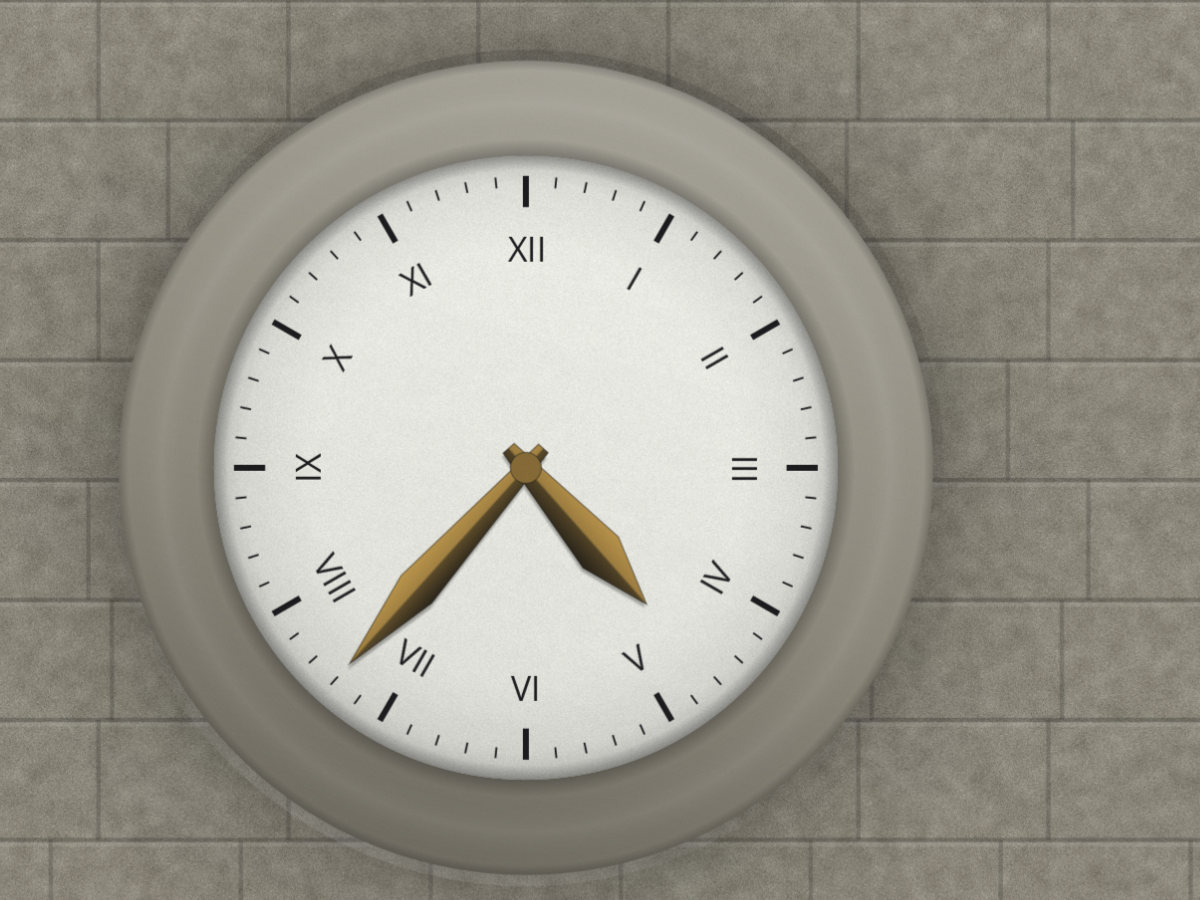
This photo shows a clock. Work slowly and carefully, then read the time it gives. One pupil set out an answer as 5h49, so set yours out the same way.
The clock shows 4h37
